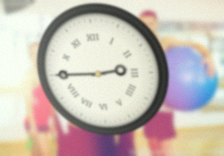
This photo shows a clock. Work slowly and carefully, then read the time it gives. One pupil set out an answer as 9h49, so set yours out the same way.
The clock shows 2h45
